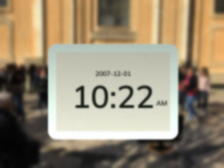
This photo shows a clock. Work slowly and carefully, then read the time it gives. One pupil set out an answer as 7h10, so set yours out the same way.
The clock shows 10h22
